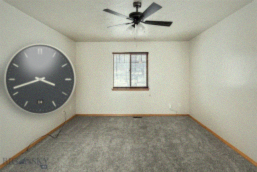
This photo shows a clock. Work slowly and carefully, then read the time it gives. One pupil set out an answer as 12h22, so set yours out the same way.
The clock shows 3h42
